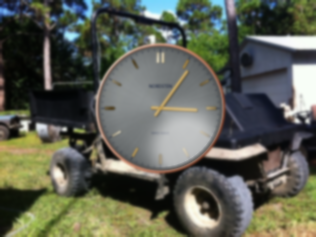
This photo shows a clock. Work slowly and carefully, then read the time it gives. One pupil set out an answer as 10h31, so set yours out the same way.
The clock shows 3h06
